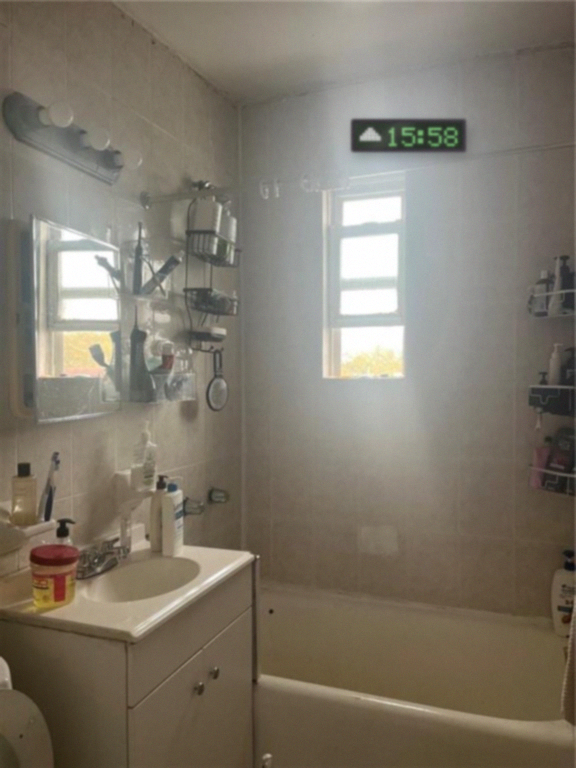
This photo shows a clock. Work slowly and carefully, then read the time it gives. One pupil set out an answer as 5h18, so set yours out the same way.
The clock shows 15h58
